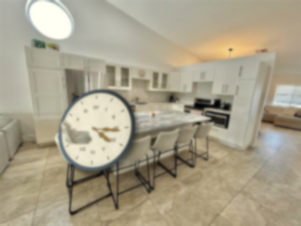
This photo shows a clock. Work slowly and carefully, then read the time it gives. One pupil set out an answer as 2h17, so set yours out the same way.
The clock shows 4h16
